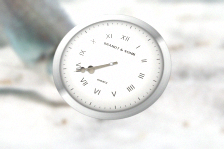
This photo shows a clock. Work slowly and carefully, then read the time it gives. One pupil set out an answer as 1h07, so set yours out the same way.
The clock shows 7h39
